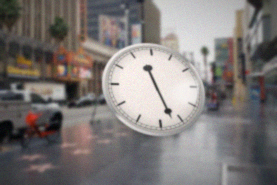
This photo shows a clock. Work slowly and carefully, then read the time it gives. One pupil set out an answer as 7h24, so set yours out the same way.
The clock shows 11h27
